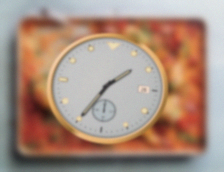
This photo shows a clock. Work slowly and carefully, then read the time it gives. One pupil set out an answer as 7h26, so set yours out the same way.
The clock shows 1h35
